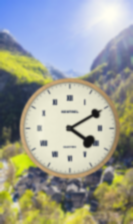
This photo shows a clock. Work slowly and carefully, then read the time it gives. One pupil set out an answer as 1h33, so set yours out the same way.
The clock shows 4h10
